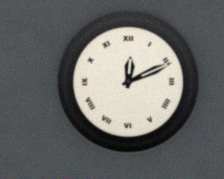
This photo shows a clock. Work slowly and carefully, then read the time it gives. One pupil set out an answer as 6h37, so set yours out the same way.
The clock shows 12h11
